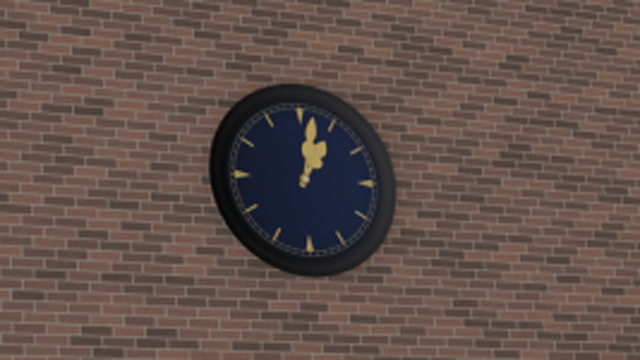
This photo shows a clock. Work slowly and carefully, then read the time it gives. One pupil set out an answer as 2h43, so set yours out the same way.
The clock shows 1h02
